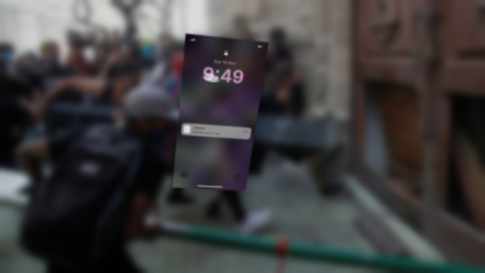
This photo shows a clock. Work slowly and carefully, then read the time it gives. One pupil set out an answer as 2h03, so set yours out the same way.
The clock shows 9h49
